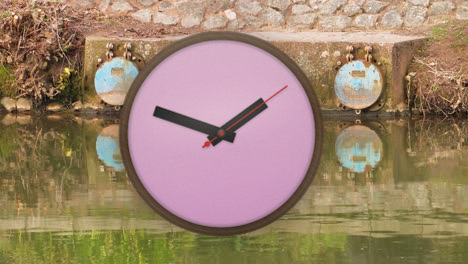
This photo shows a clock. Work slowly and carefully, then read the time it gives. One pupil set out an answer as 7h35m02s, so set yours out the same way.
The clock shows 1h48m09s
